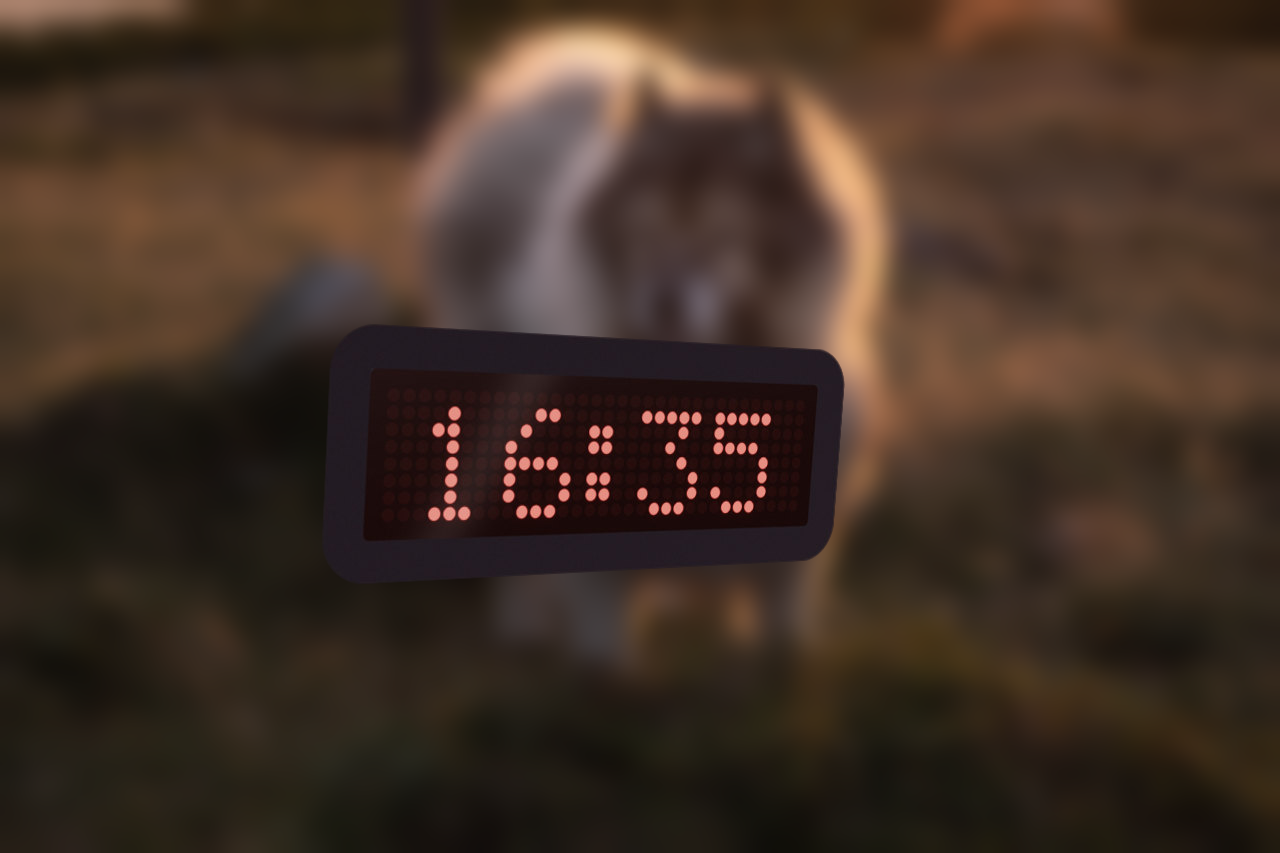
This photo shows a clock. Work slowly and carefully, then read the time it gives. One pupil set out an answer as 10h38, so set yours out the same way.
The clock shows 16h35
